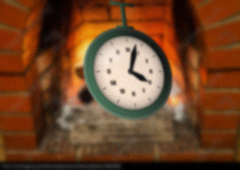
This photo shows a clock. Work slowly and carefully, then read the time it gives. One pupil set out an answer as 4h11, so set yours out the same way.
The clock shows 4h03
